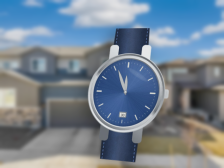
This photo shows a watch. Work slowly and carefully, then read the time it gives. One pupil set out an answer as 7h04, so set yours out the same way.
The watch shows 11h56
